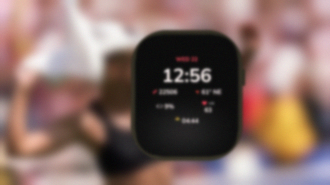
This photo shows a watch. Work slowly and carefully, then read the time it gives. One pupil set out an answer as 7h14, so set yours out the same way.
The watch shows 12h56
